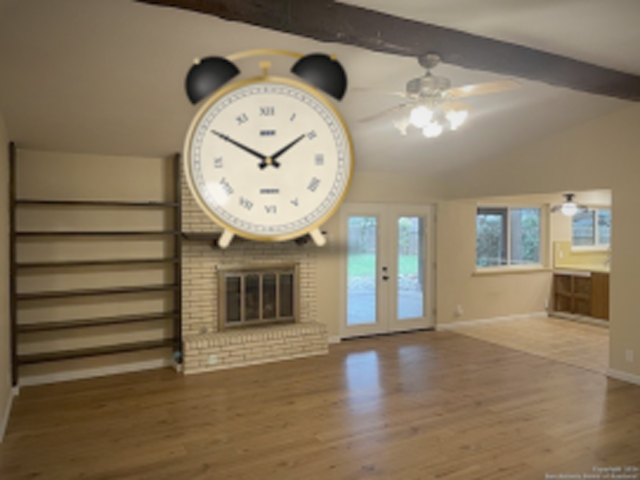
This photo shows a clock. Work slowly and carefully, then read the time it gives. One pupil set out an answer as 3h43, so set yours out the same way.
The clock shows 1h50
